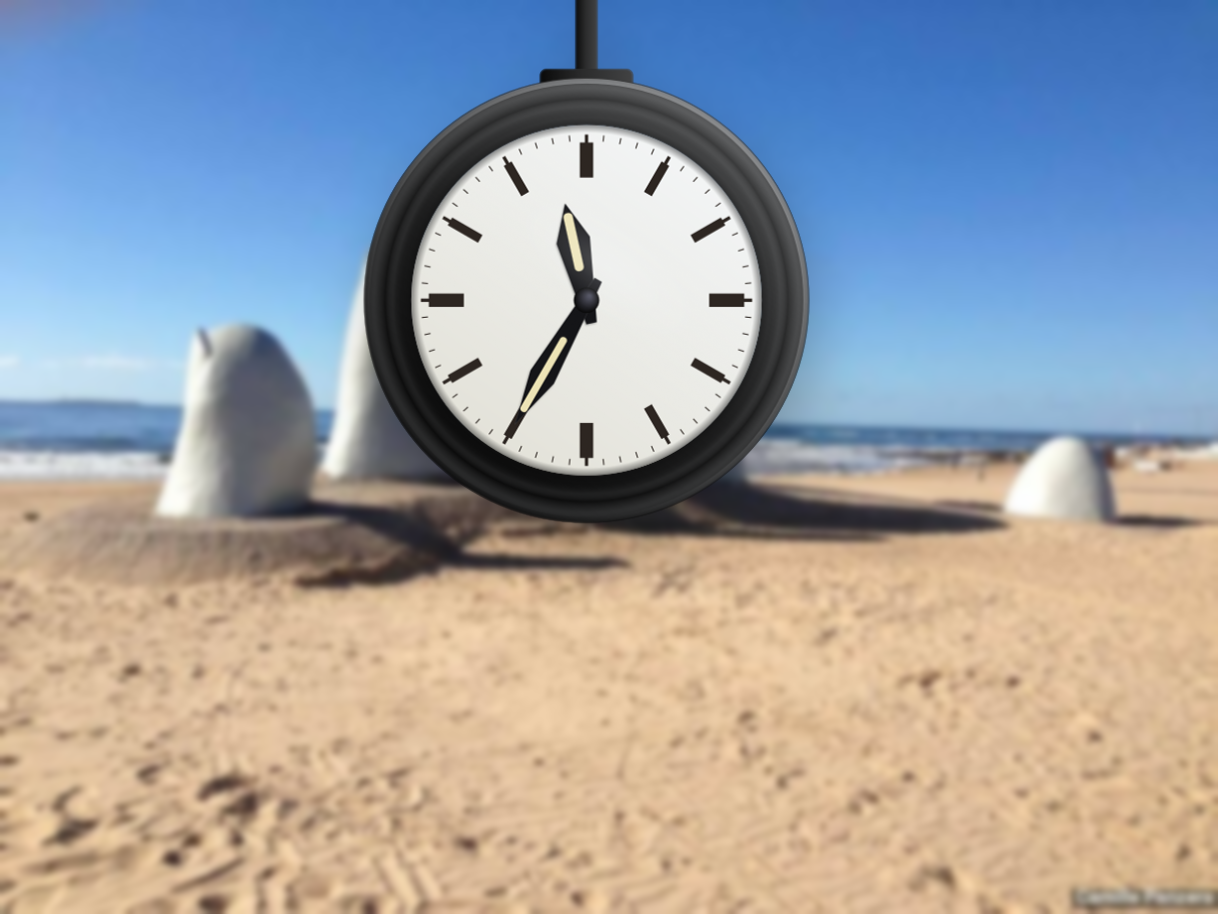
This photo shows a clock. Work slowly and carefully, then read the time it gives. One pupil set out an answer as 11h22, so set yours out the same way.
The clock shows 11h35
